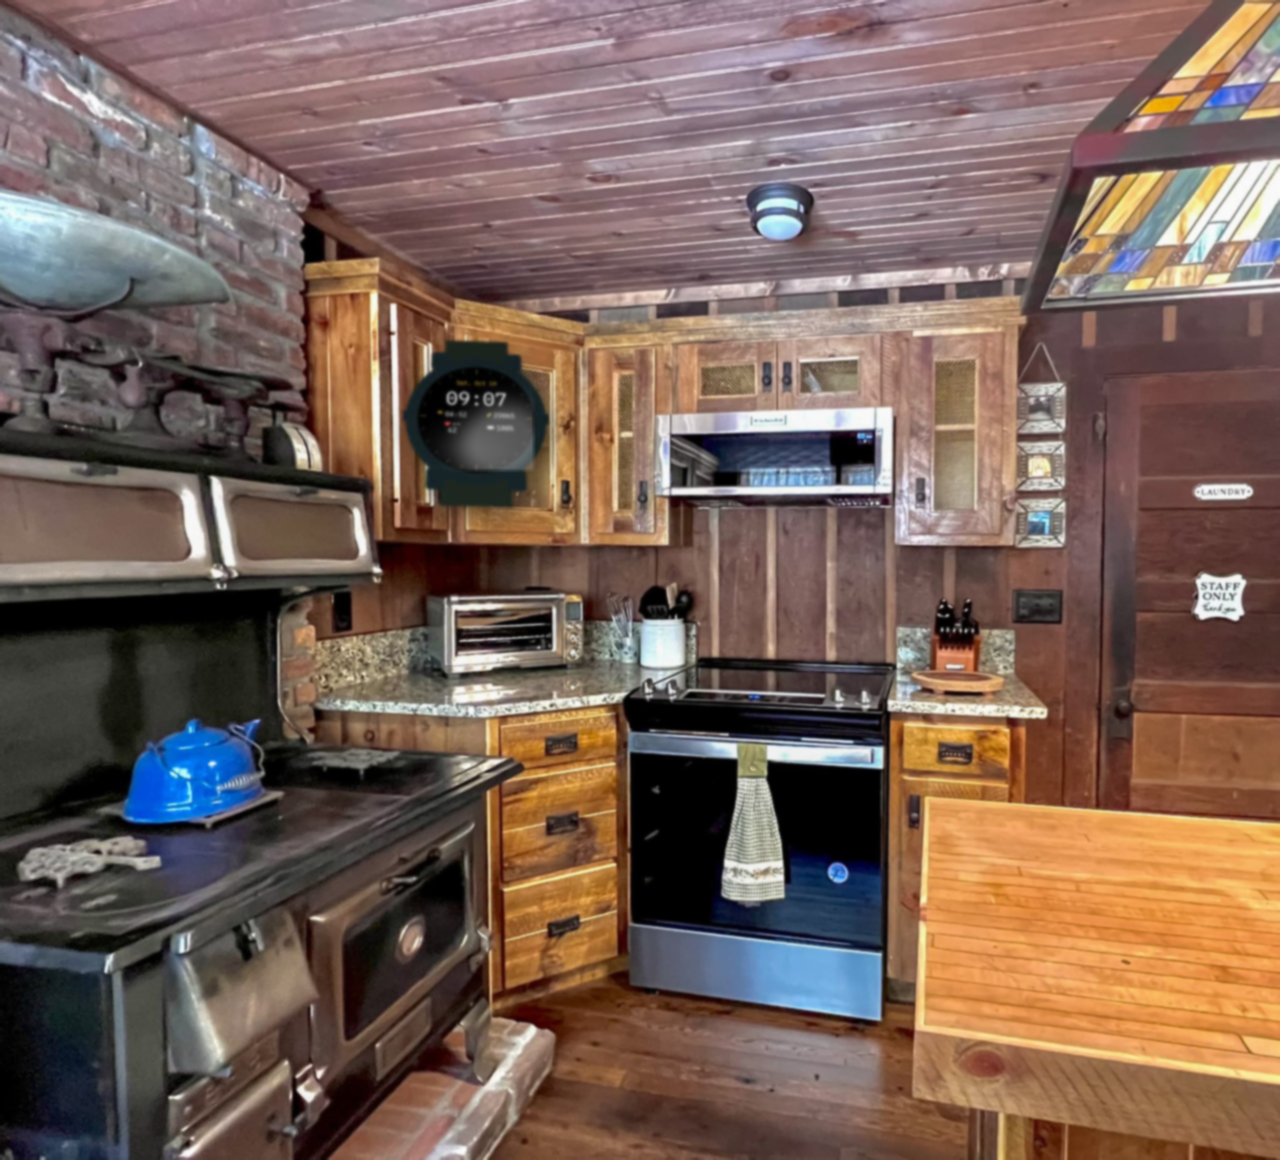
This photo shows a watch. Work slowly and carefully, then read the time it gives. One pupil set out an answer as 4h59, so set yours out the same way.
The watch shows 9h07
